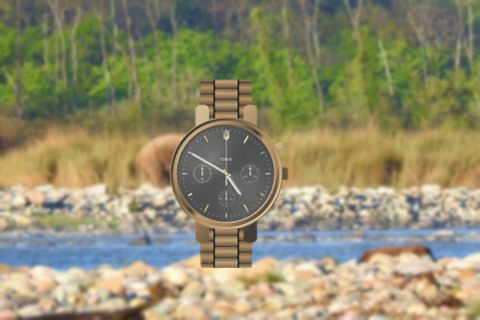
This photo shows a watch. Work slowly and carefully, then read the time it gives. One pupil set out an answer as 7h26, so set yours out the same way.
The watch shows 4h50
